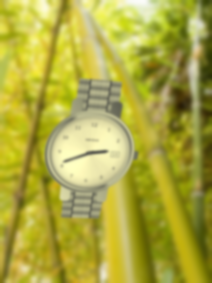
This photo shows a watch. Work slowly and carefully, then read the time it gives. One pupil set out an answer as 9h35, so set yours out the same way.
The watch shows 2h41
